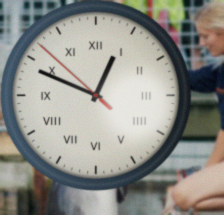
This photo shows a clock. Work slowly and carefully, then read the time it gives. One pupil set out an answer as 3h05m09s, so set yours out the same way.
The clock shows 12h48m52s
